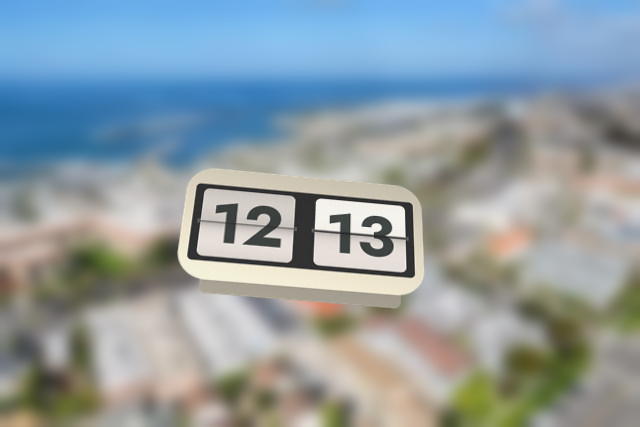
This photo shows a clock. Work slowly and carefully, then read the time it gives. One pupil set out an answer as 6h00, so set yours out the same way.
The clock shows 12h13
